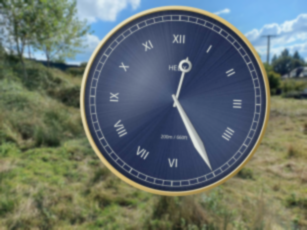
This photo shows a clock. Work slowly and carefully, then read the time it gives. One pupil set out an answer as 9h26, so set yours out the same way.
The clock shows 12h25
